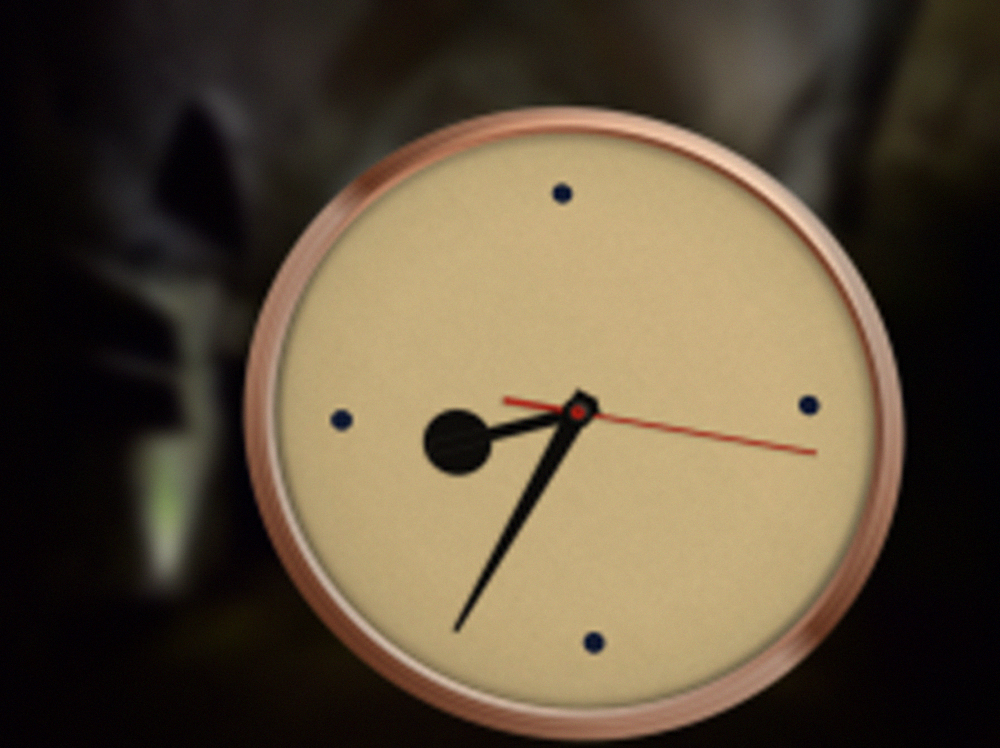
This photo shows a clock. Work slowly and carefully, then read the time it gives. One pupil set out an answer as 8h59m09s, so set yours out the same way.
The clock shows 8h35m17s
